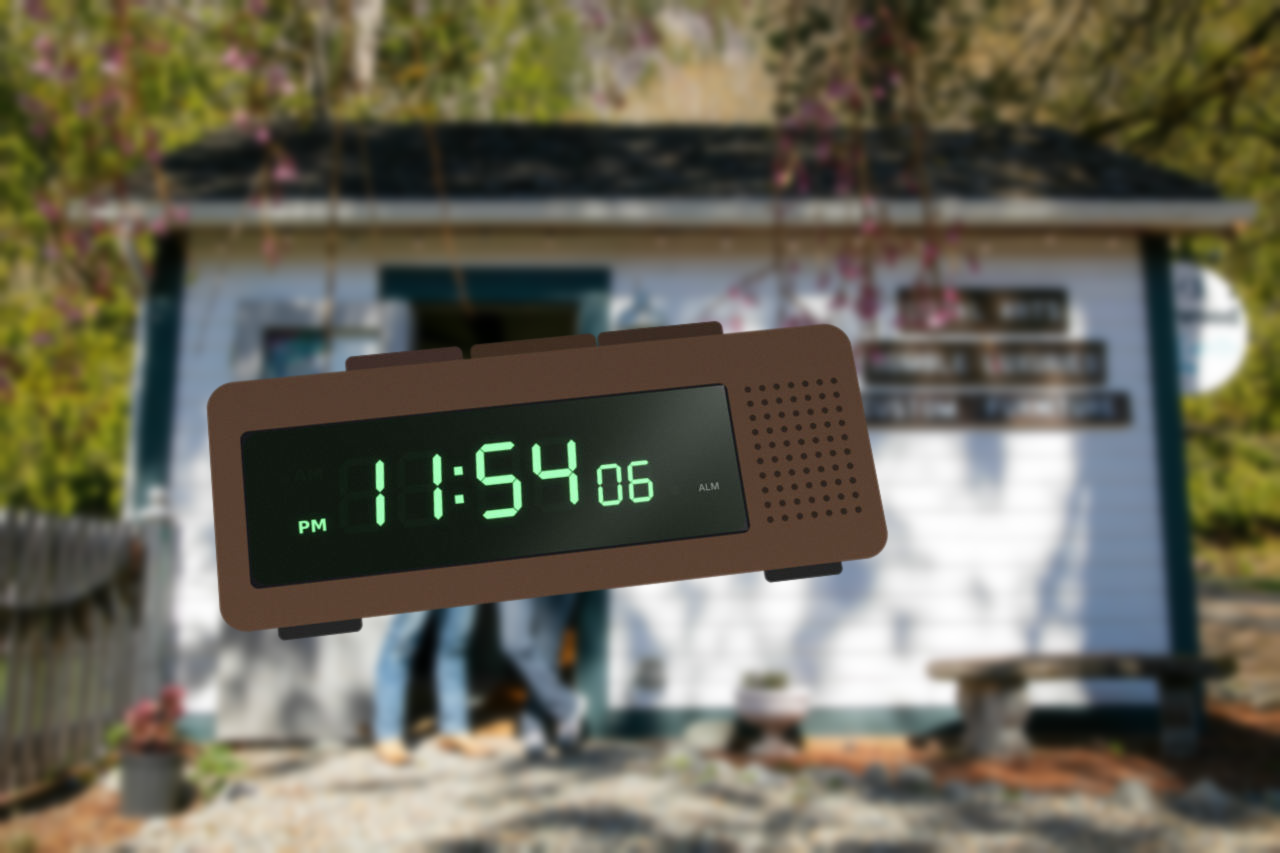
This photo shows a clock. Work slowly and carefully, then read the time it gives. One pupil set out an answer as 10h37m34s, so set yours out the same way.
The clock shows 11h54m06s
